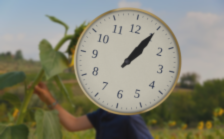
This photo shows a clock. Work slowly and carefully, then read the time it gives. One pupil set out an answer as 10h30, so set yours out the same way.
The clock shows 1h05
